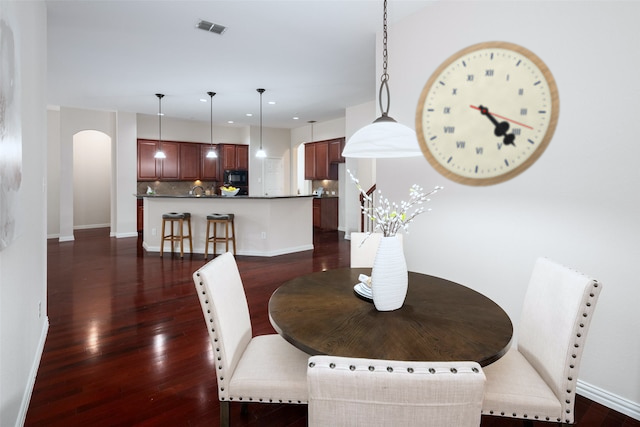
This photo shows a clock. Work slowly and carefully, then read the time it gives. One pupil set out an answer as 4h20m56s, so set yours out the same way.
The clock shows 4h22m18s
